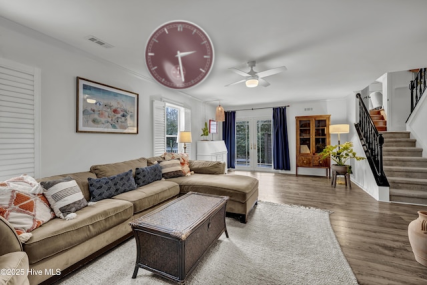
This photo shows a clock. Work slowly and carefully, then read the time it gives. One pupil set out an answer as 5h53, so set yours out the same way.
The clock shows 2h28
